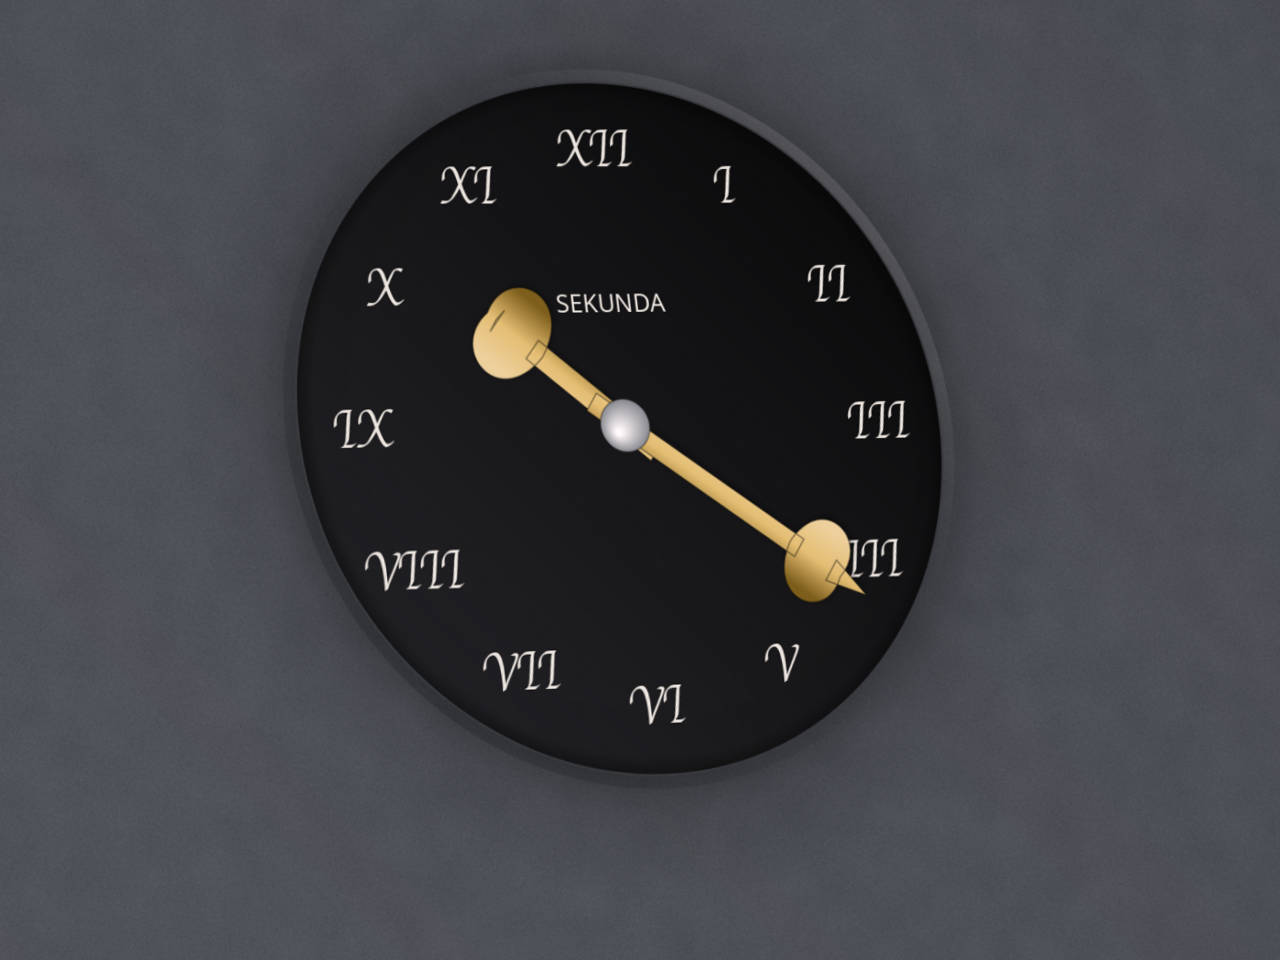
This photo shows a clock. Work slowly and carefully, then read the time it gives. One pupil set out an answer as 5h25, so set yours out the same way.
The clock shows 10h21
